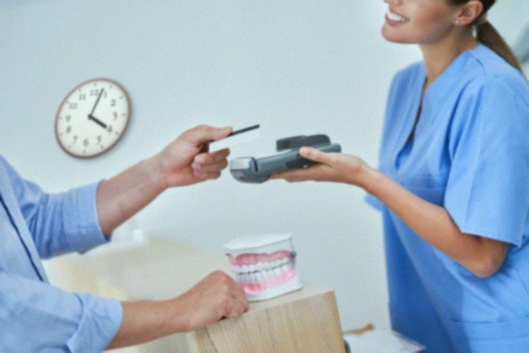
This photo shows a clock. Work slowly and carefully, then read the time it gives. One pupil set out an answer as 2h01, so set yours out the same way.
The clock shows 4h03
